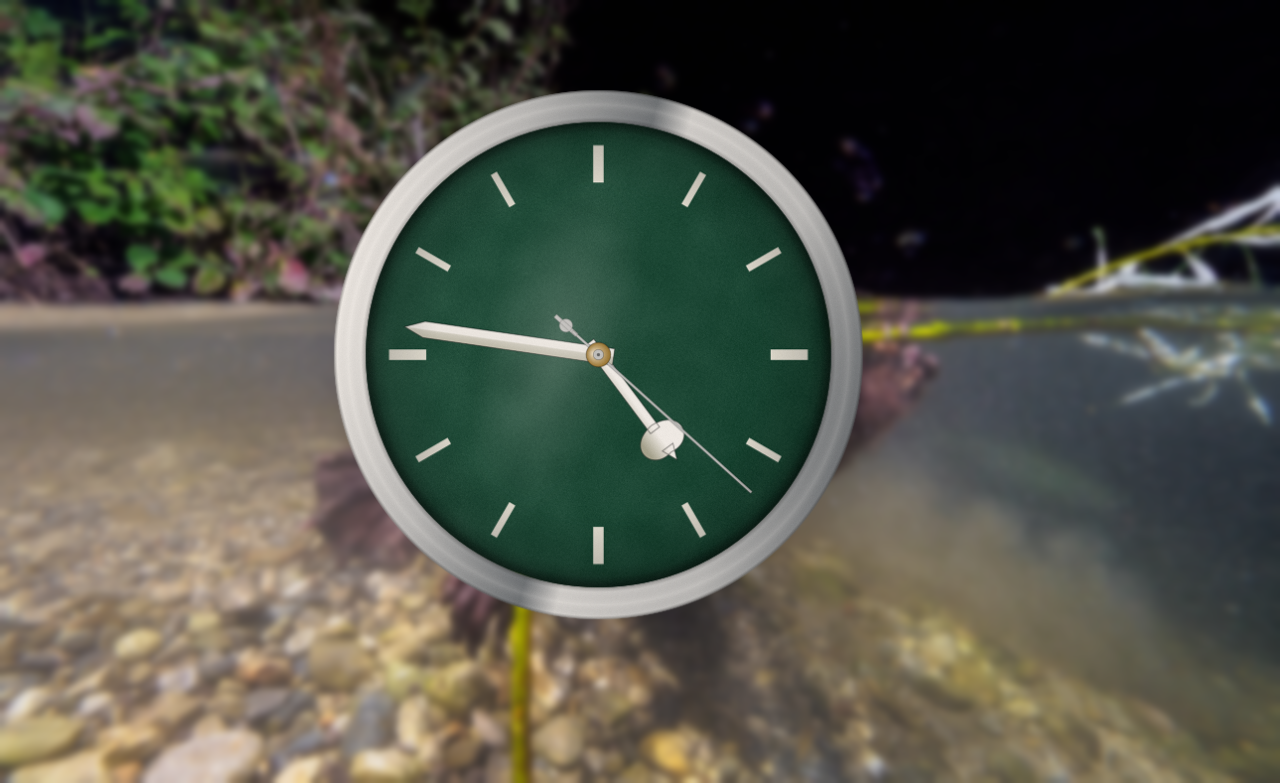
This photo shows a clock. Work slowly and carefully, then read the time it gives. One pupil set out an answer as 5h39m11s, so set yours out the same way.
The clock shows 4h46m22s
